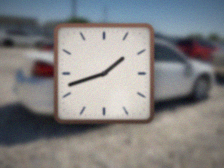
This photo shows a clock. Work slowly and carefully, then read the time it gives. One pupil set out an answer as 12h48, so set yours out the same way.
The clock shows 1h42
